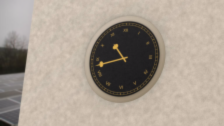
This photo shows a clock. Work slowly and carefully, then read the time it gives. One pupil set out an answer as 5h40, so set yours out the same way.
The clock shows 10h43
